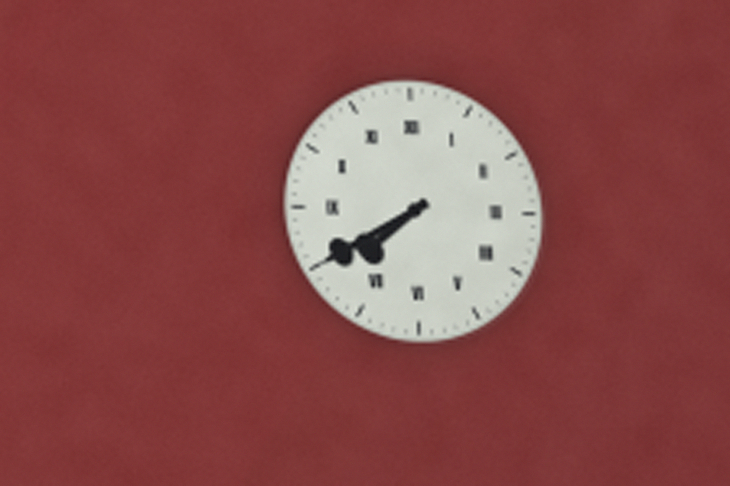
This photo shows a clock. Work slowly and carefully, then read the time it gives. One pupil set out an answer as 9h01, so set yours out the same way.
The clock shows 7h40
